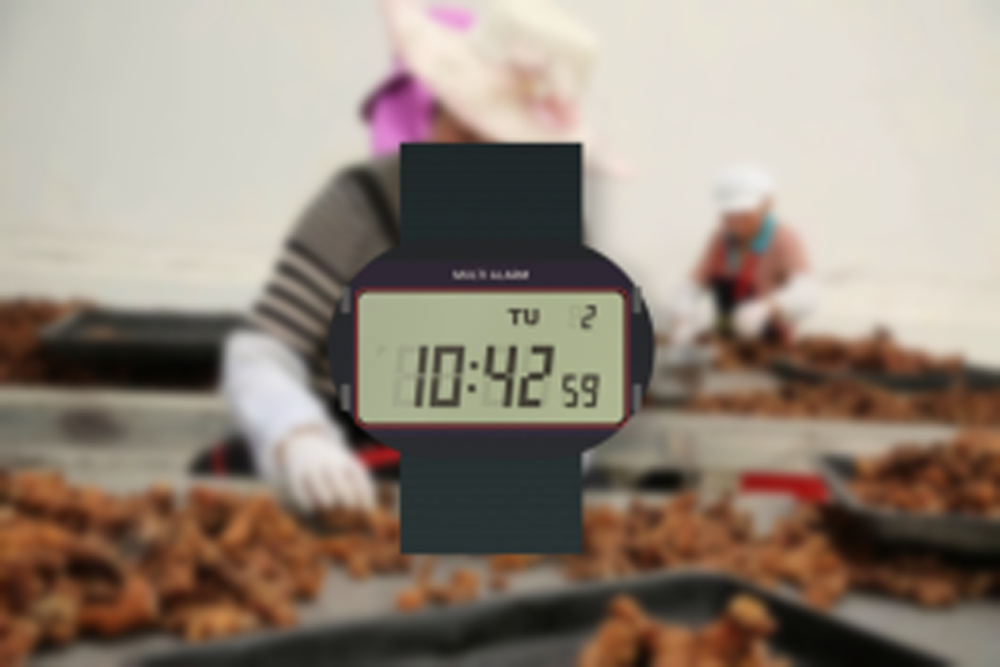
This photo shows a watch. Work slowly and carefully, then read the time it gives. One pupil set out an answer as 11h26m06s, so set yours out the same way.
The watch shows 10h42m59s
